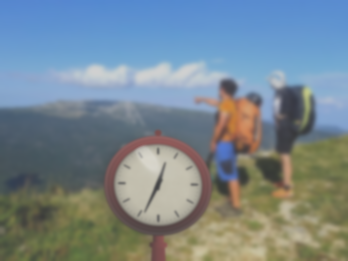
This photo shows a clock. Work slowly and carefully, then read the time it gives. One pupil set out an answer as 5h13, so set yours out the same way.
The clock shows 12h34
